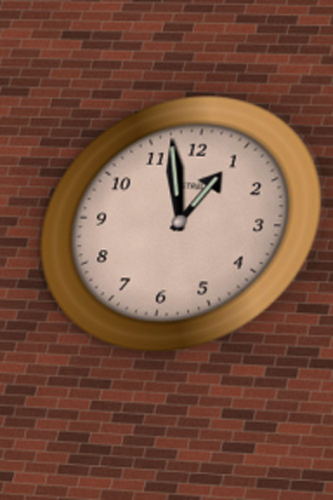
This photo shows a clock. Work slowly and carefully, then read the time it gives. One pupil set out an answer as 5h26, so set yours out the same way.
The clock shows 12h57
